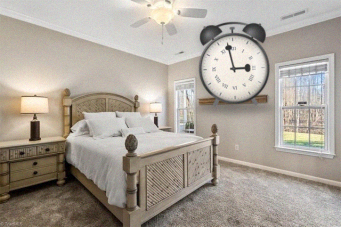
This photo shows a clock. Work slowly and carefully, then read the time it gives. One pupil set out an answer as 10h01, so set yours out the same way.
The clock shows 2h58
